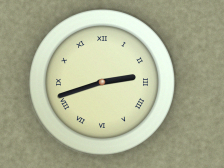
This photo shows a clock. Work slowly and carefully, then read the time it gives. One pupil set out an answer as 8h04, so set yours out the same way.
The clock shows 2h42
